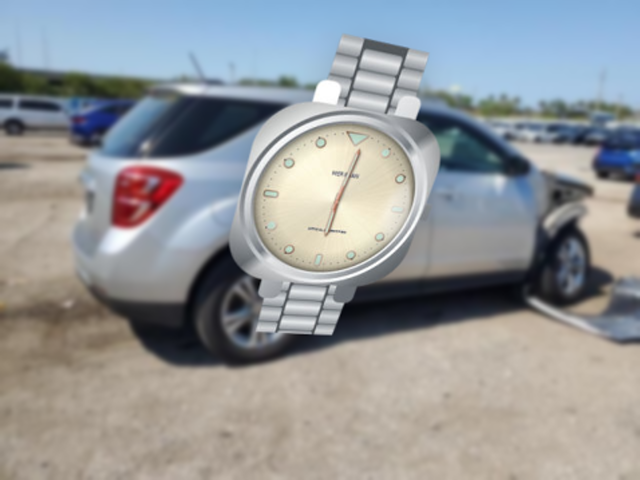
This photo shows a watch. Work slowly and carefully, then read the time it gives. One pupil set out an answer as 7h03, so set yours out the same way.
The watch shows 6h01
